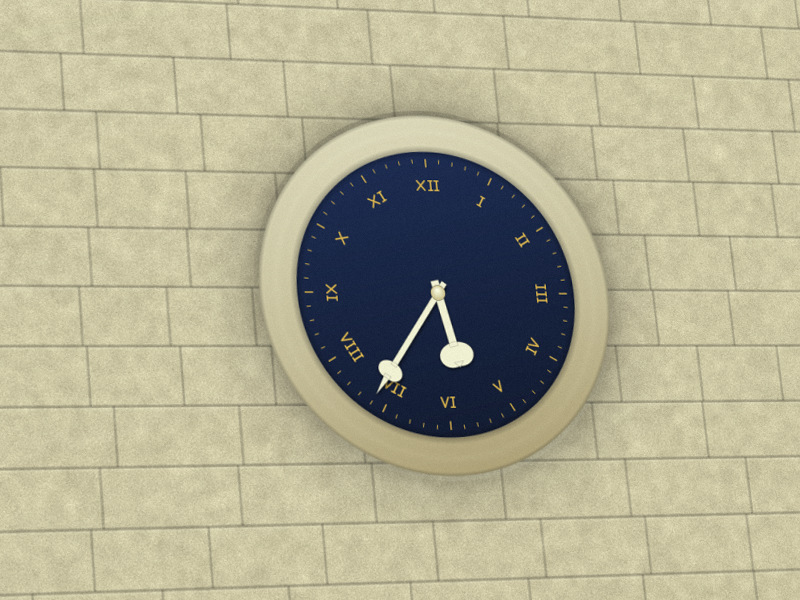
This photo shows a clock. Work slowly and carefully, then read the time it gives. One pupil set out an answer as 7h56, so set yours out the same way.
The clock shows 5h36
